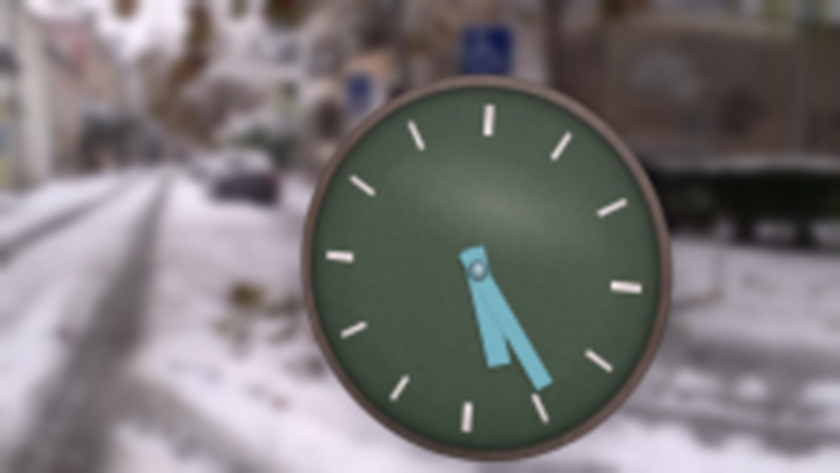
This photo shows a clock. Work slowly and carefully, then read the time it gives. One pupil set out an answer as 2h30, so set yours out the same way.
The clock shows 5h24
